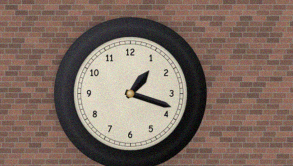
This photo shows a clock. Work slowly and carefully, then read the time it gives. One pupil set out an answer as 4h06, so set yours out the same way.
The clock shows 1h18
